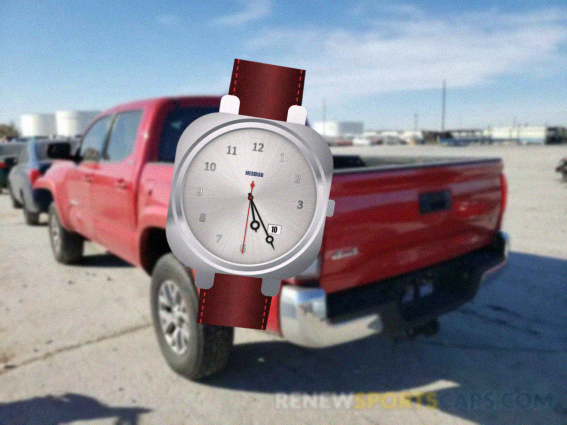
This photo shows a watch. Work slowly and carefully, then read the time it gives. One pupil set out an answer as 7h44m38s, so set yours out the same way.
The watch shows 5h24m30s
